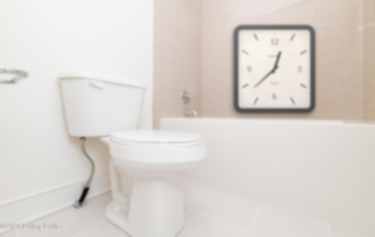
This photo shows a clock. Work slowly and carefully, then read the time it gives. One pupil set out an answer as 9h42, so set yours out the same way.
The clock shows 12h38
